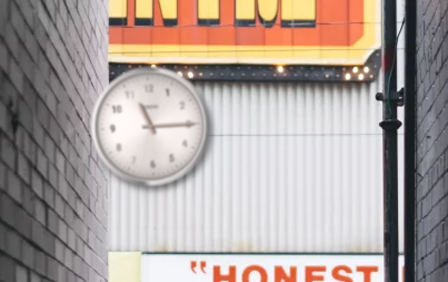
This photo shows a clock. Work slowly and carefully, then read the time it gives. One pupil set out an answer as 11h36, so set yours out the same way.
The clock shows 11h15
